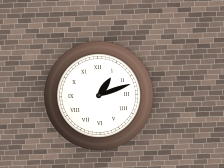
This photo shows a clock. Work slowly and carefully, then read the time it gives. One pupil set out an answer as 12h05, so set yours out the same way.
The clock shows 1h12
